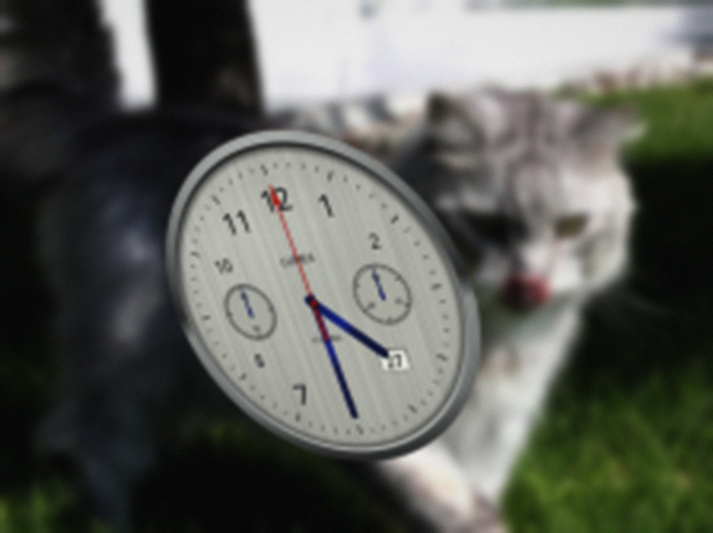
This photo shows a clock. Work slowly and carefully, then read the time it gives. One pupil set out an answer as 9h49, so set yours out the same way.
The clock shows 4h30
